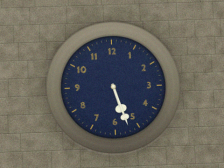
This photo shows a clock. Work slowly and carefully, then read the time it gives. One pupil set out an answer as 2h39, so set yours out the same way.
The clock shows 5h27
